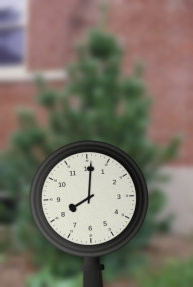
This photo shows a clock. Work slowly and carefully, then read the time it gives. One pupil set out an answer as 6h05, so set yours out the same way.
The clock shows 8h01
